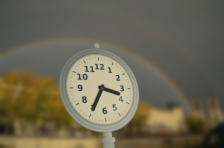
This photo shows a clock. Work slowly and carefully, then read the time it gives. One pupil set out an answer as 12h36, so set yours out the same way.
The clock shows 3h35
